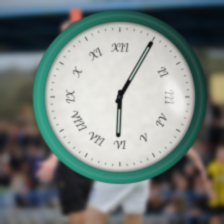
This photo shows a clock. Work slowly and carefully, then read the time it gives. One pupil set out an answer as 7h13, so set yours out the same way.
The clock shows 6h05
